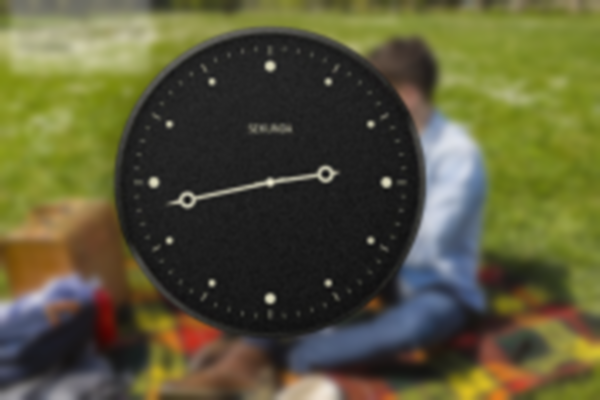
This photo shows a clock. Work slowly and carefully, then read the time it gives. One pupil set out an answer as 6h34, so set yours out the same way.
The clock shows 2h43
